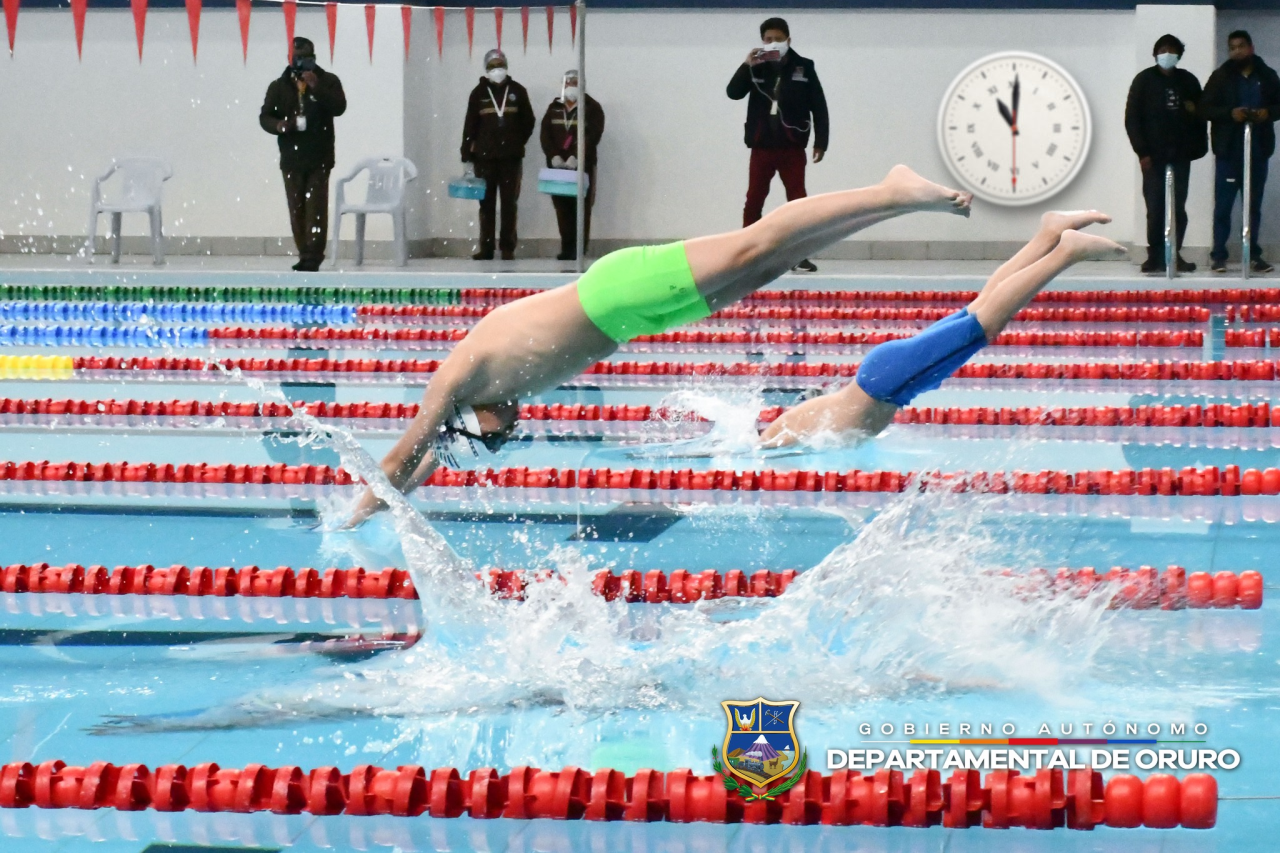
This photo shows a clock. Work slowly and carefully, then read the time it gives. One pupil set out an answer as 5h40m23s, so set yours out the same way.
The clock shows 11h00m30s
